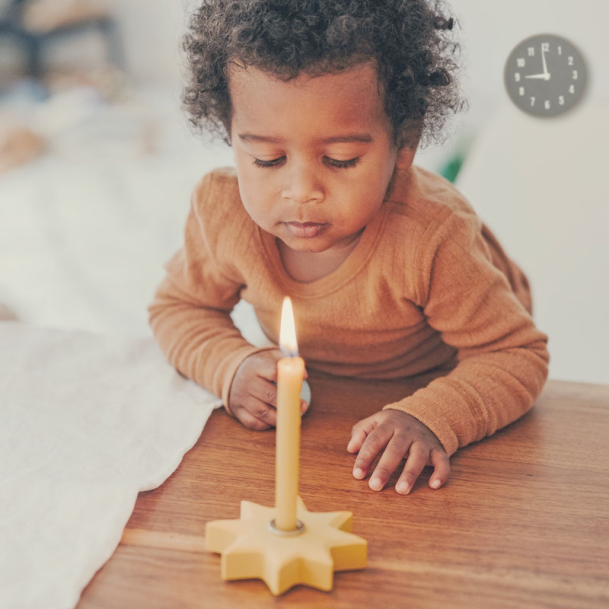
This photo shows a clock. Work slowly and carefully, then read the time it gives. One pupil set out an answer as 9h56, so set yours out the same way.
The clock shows 8h59
